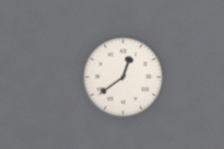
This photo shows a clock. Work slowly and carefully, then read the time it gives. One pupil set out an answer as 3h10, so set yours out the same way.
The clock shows 12h39
